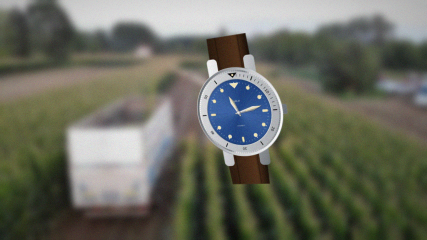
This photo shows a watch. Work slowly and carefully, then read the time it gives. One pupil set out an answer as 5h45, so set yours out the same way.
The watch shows 11h13
